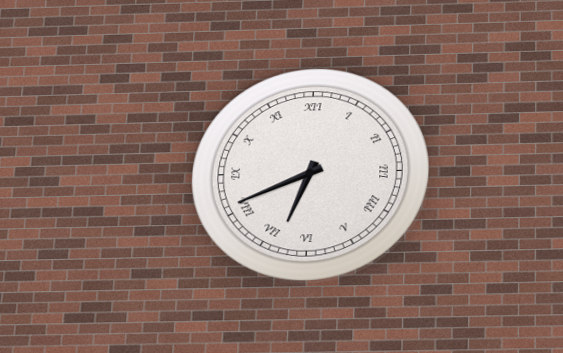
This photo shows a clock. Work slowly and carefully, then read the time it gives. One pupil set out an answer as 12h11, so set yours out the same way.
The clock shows 6h41
